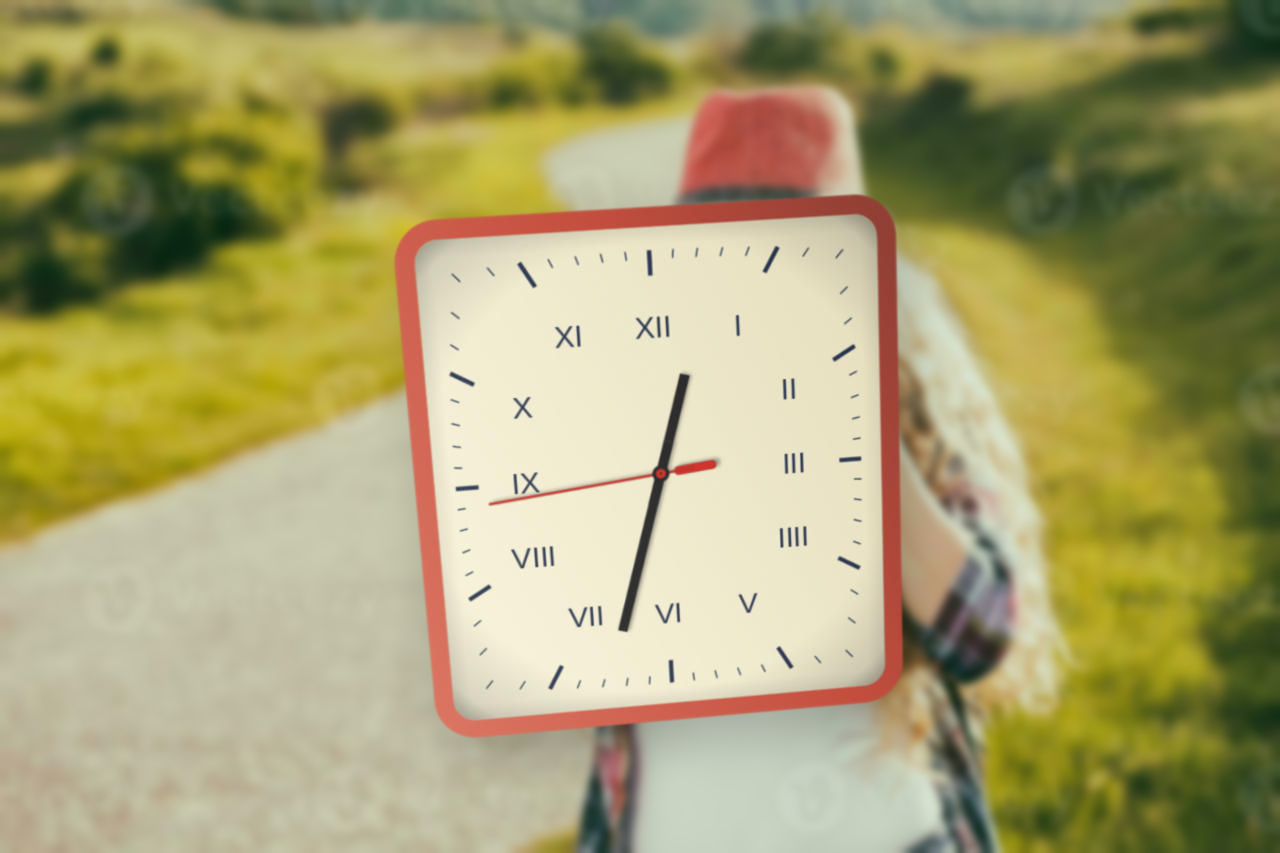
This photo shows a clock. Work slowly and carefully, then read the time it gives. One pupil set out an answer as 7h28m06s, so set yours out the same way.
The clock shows 12h32m44s
